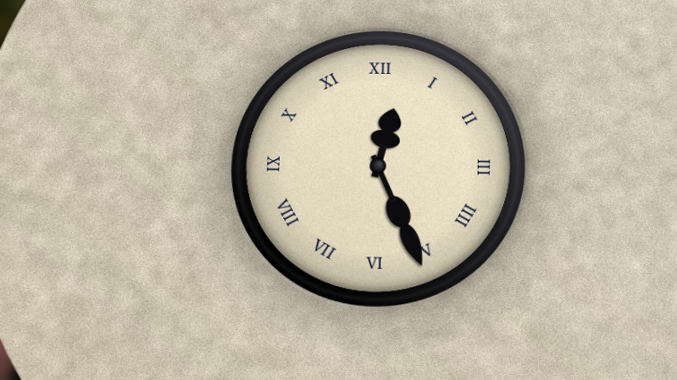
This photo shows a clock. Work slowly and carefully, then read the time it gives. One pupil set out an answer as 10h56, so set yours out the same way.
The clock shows 12h26
